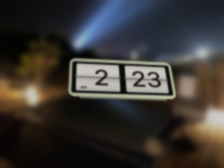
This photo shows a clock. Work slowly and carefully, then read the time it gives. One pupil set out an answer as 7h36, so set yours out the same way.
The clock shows 2h23
